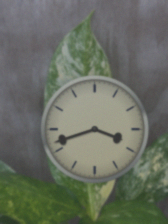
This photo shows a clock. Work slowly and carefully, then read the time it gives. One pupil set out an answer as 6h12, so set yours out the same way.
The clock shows 3h42
